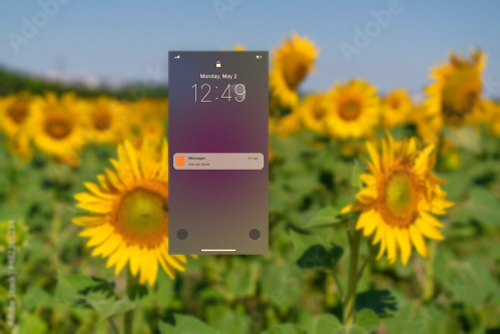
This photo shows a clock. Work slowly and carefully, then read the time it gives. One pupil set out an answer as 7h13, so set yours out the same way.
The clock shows 12h49
